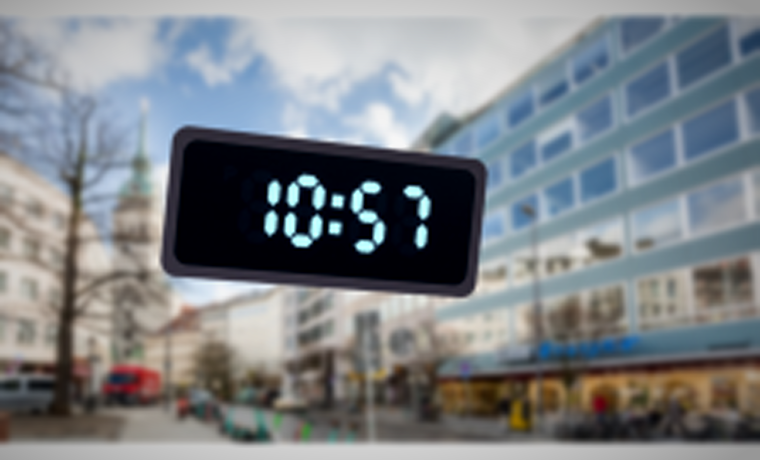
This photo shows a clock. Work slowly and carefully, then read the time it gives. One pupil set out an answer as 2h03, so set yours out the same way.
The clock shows 10h57
